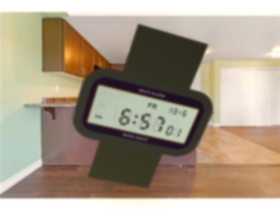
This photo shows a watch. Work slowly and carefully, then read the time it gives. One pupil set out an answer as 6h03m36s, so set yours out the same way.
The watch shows 6h57m01s
